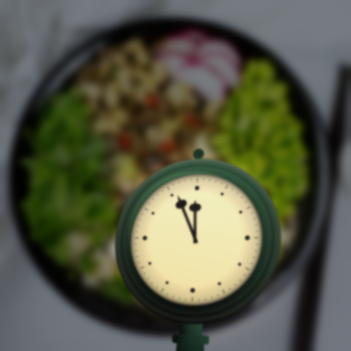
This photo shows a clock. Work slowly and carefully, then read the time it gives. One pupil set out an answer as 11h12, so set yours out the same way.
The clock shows 11h56
